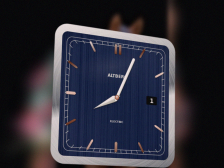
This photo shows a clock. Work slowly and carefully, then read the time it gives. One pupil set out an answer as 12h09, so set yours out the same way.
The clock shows 8h04
